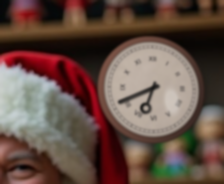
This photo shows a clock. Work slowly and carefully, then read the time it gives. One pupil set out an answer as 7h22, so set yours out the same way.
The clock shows 6h41
